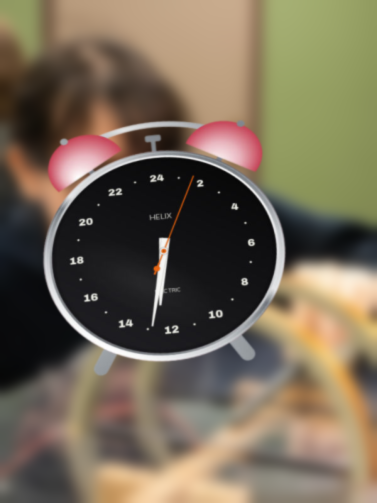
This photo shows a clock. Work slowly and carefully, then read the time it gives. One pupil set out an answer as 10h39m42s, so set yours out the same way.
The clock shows 12h32m04s
